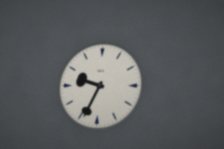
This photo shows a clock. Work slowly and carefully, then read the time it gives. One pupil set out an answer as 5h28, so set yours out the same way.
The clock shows 9h34
